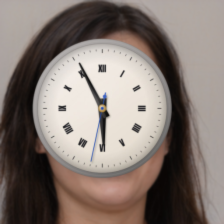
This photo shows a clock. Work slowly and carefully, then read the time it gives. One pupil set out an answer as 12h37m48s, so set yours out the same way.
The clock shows 5h55m32s
